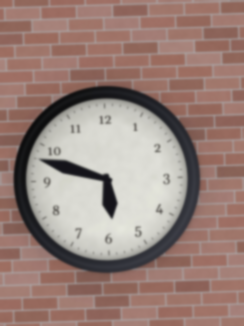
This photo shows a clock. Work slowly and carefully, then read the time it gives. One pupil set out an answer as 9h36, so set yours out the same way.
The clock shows 5h48
